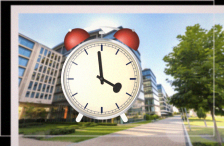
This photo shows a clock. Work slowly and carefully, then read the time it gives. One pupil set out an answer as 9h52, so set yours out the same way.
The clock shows 3h59
